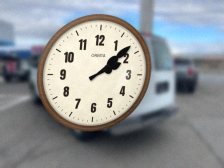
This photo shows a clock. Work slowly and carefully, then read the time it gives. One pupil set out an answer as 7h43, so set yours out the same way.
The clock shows 2h08
